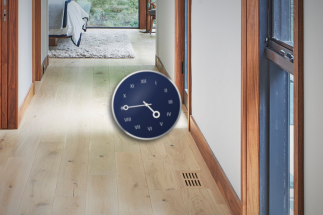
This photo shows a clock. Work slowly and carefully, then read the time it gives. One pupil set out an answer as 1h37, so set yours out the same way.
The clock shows 4h45
